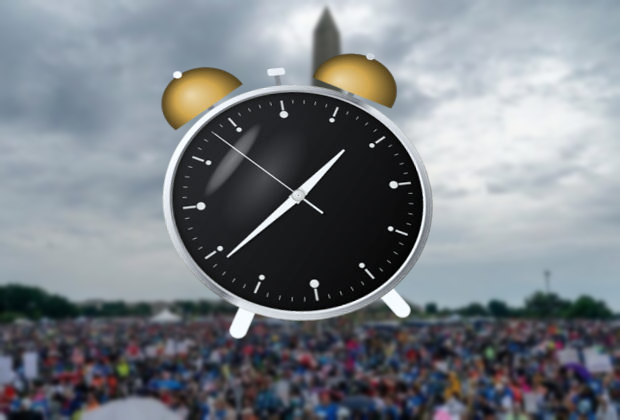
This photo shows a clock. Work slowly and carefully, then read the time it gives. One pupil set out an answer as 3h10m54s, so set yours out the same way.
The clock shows 1h38m53s
